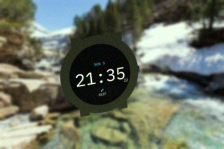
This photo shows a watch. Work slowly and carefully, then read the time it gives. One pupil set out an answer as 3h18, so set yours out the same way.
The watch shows 21h35
